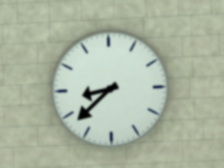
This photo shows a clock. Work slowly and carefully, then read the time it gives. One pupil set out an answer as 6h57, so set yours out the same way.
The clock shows 8h38
